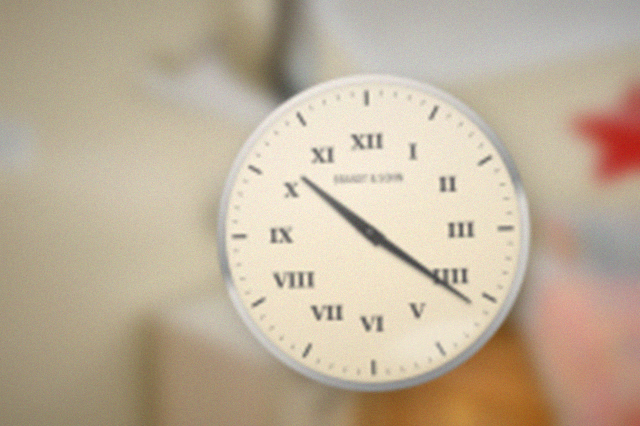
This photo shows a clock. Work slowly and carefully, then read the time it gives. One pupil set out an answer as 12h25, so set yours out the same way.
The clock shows 10h21
